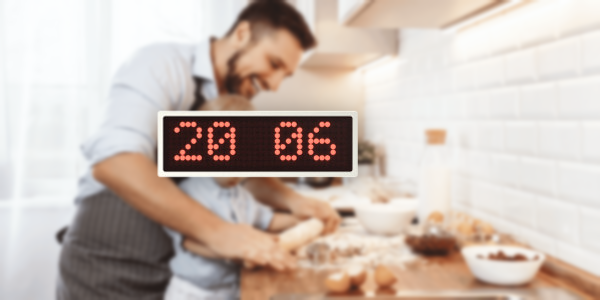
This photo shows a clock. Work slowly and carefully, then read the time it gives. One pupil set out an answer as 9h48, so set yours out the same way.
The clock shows 20h06
